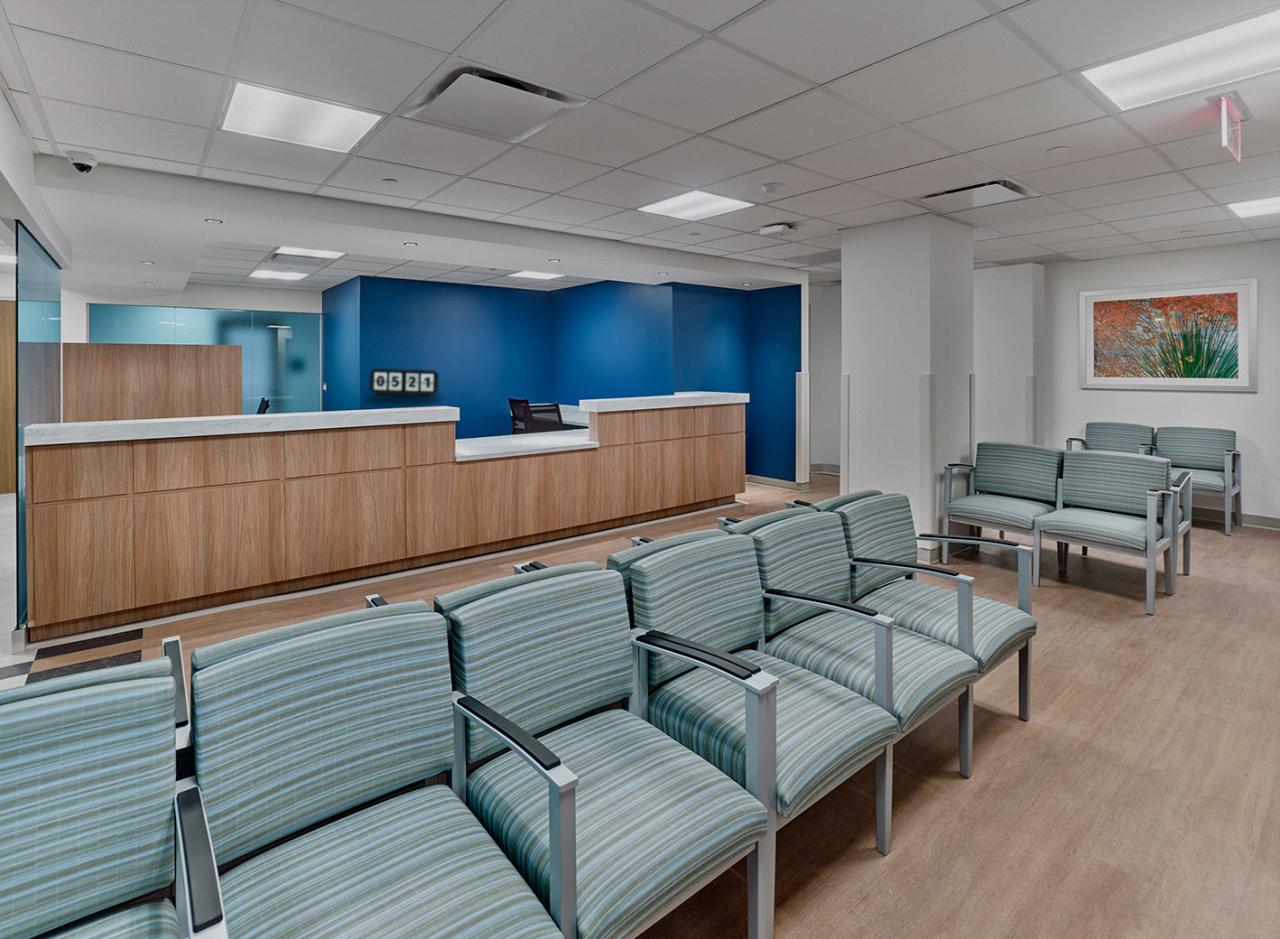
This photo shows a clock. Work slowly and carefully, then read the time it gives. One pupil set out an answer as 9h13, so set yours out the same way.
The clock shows 5h21
